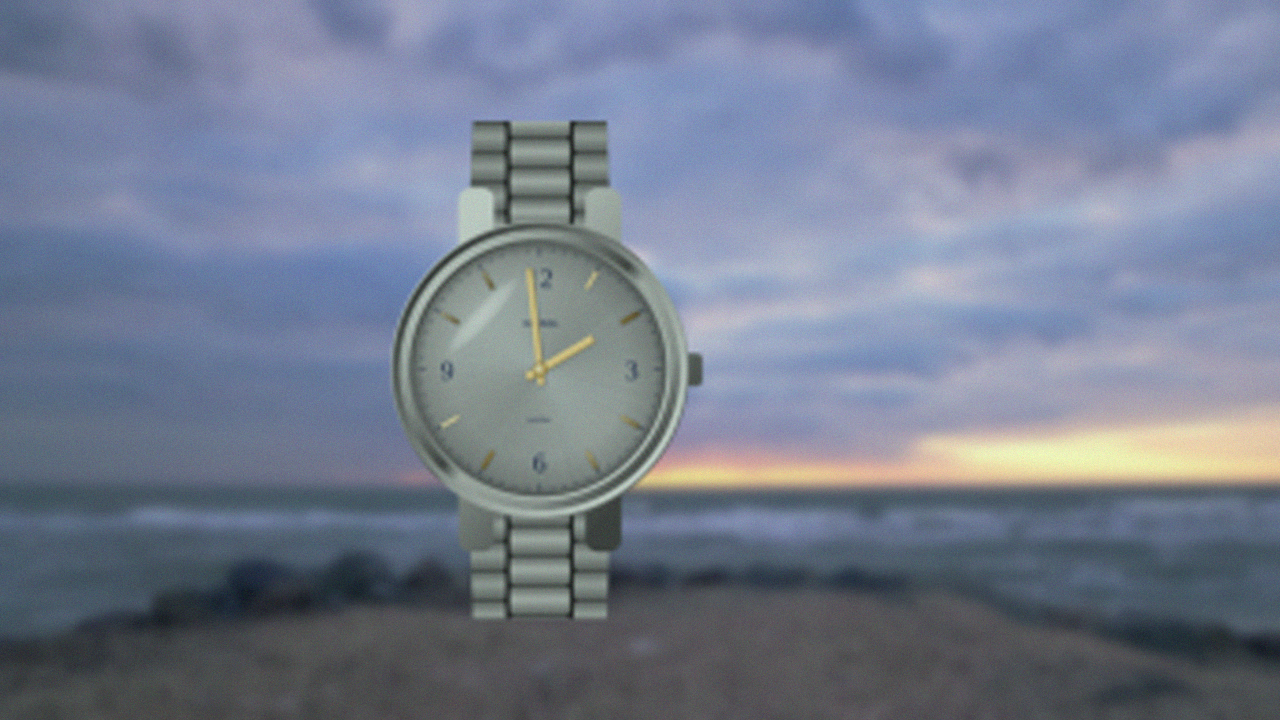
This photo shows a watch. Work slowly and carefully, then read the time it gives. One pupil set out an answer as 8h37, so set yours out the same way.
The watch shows 1h59
